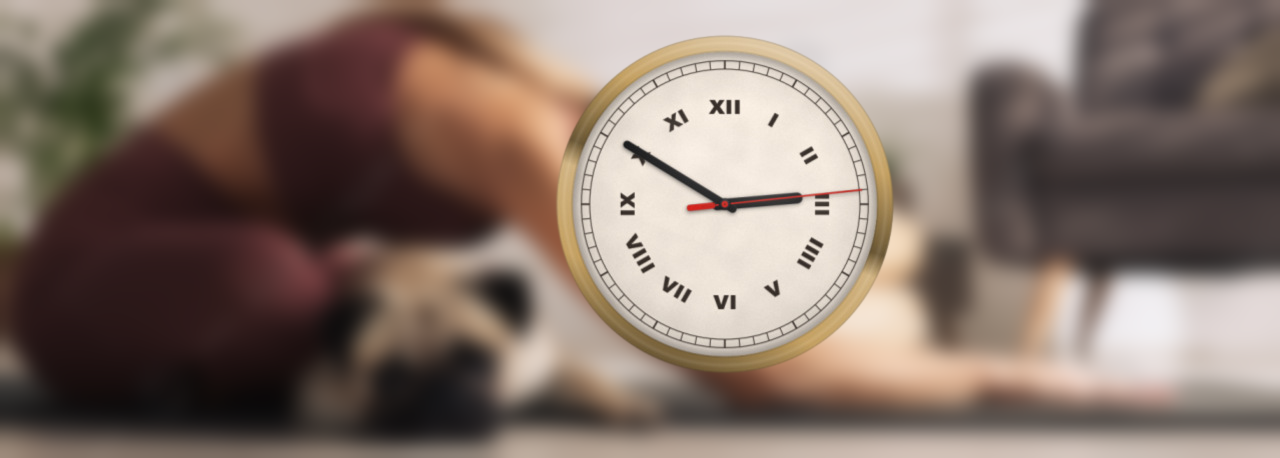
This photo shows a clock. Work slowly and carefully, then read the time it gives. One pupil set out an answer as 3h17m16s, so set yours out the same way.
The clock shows 2h50m14s
